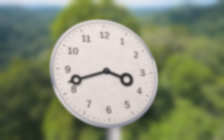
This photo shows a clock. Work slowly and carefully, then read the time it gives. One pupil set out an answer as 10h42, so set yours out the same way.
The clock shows 3h42
